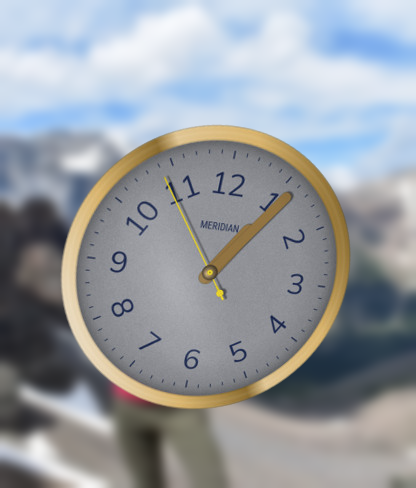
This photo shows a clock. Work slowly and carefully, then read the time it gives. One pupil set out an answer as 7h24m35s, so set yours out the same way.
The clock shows 1h05m54s
